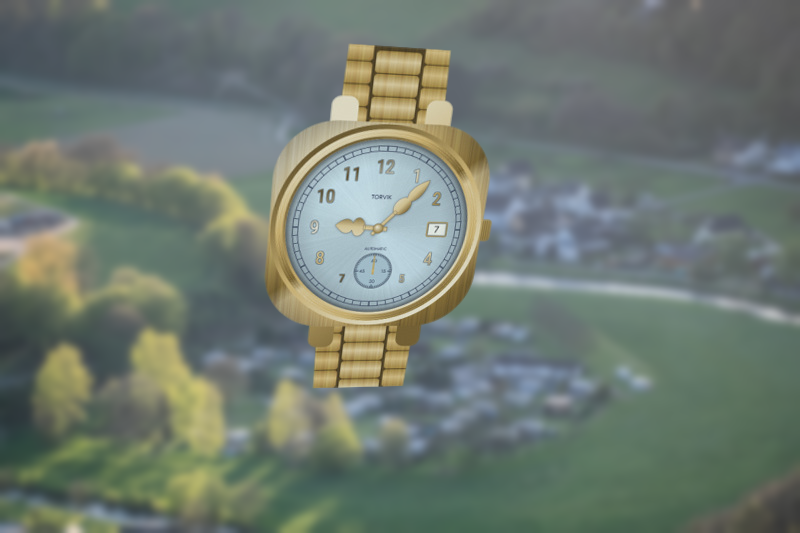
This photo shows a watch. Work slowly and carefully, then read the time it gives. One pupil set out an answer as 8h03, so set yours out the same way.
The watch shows 9h07
